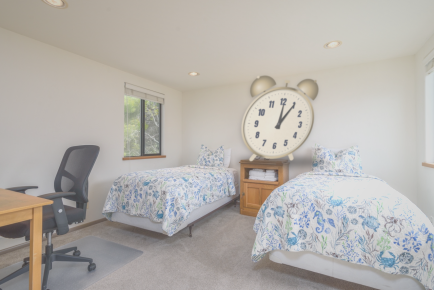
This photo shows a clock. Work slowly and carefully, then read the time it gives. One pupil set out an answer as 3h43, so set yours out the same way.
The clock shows 12h05
